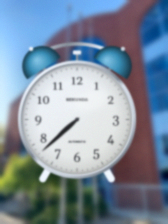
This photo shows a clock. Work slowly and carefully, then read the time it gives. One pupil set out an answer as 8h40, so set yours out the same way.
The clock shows 7h38
